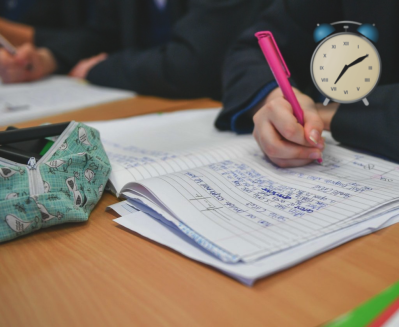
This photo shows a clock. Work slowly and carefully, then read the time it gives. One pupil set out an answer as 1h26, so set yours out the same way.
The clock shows 7h10
